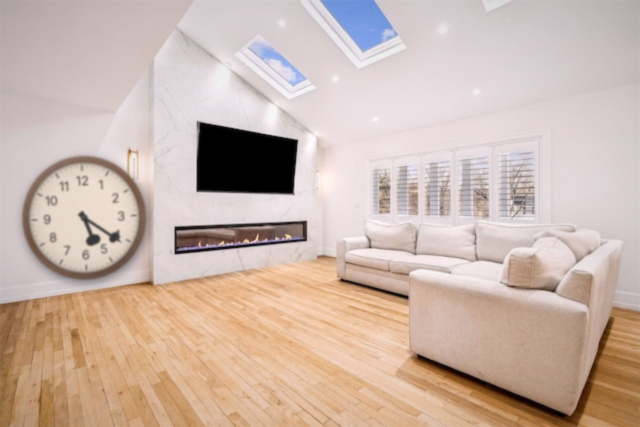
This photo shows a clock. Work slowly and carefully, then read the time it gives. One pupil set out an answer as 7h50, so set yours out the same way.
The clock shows 5h21
